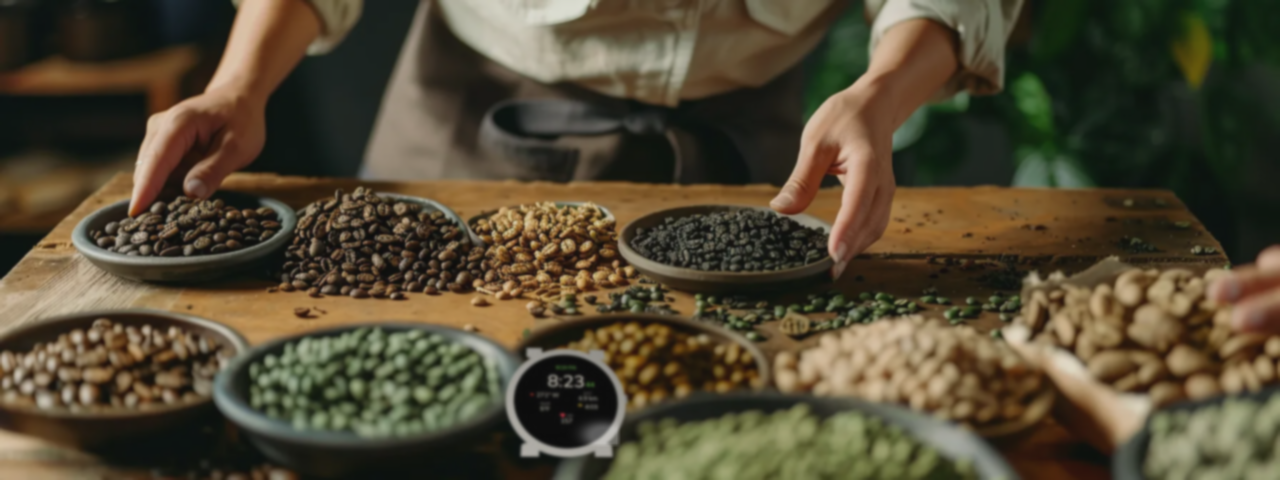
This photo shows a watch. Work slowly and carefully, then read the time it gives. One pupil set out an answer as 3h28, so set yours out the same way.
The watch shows 8h23
